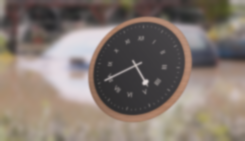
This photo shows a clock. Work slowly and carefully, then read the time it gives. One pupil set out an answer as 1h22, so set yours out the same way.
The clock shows 4h40
